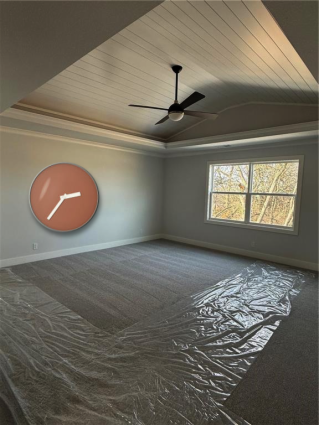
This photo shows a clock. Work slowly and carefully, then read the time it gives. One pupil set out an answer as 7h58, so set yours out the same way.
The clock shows 2h36
